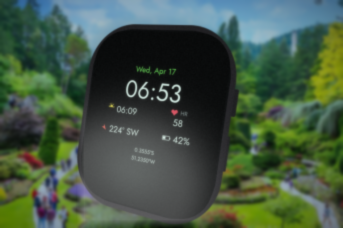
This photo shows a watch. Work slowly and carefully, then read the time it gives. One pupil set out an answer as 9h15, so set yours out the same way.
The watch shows 6h53
